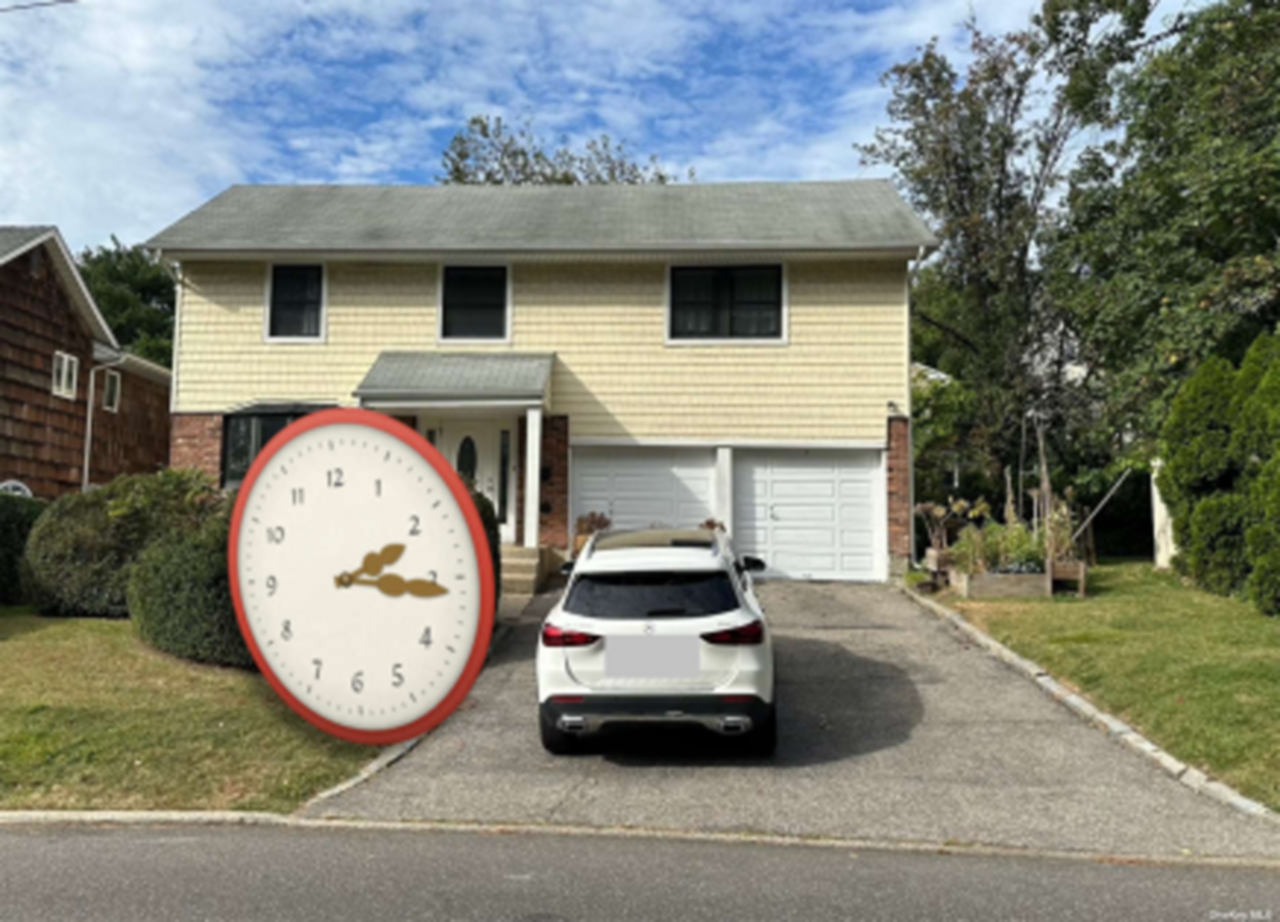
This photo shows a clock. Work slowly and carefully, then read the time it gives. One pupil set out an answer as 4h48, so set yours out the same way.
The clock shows 2h16
